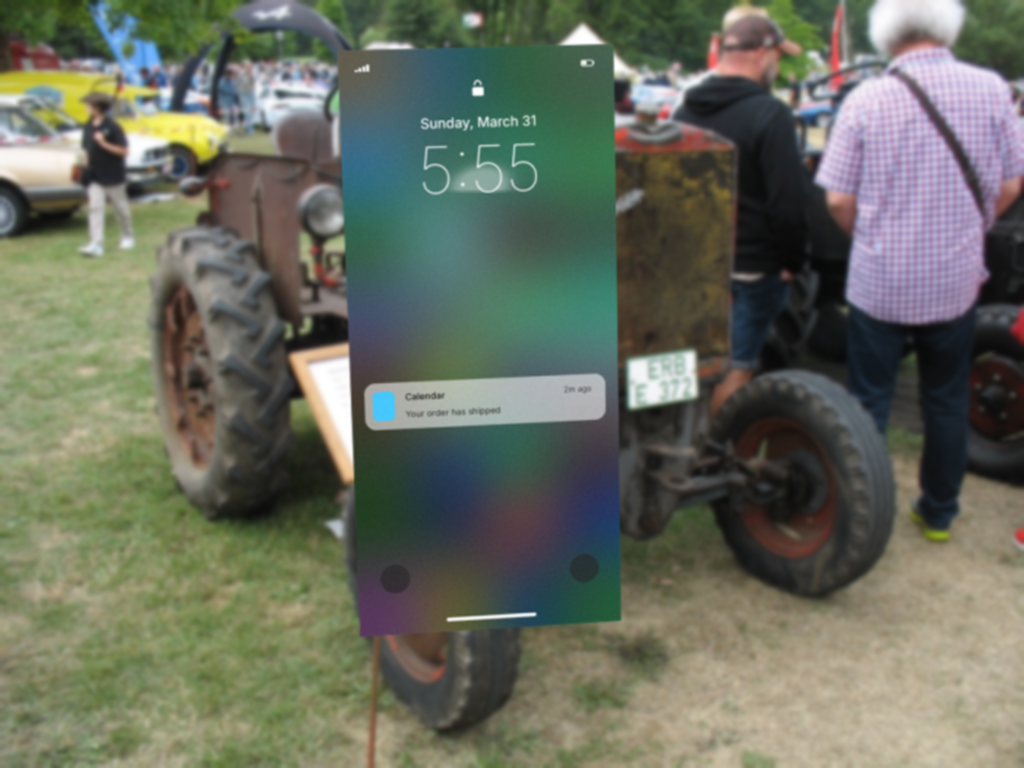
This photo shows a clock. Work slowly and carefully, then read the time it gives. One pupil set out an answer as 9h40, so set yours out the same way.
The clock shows 5h55
